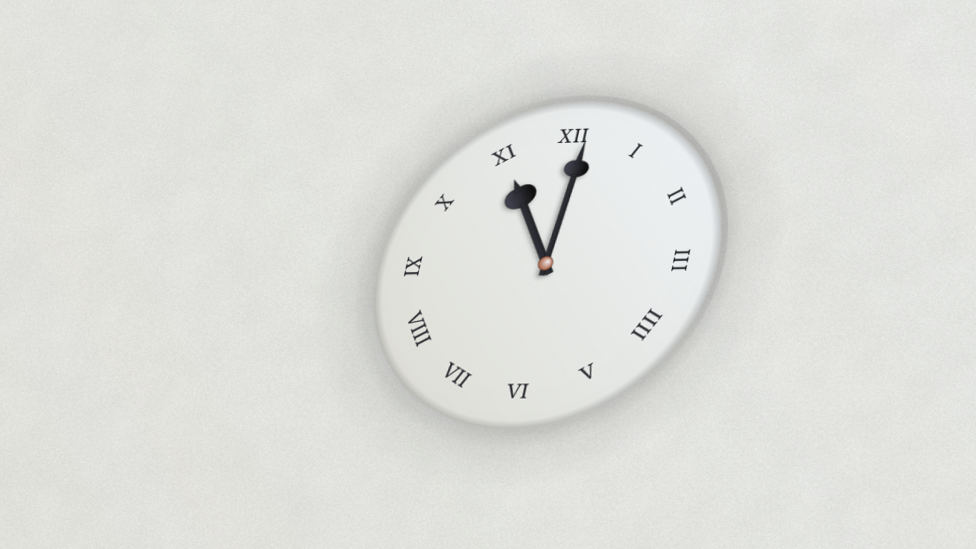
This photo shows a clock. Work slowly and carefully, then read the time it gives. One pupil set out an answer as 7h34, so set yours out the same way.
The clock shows 11h01
